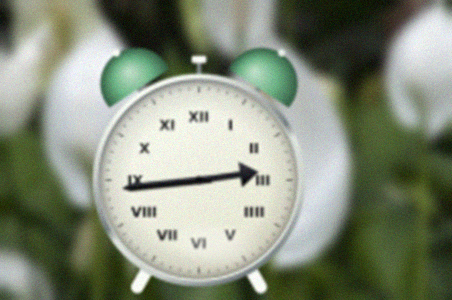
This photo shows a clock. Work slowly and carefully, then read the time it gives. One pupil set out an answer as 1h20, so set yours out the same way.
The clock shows 2h44
